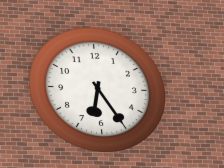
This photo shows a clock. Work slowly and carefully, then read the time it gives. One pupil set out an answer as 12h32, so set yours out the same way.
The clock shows 6h25
